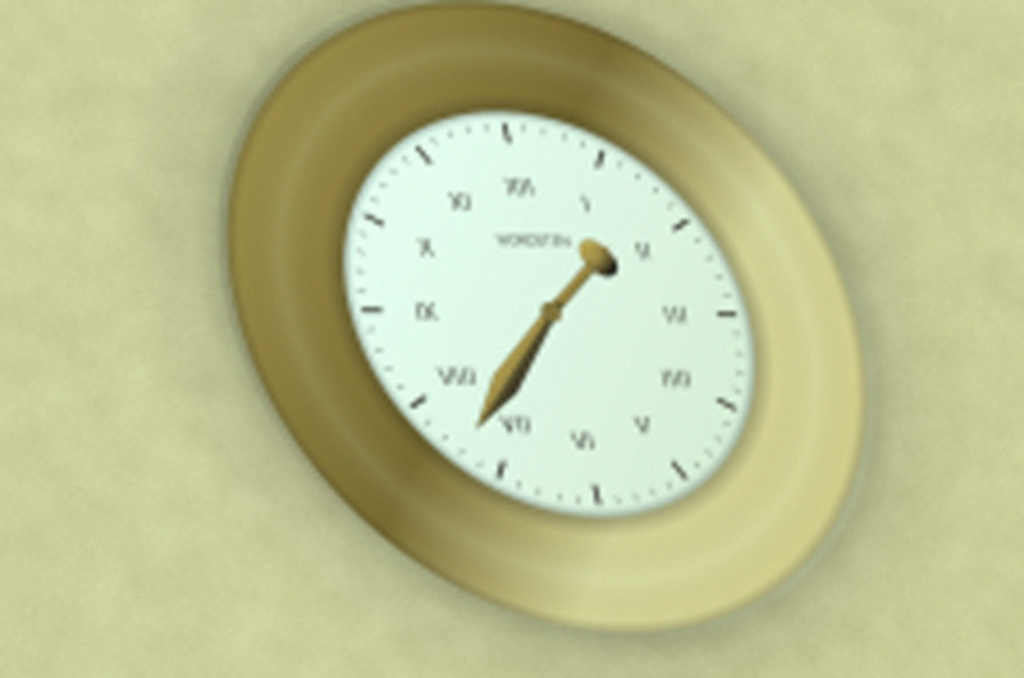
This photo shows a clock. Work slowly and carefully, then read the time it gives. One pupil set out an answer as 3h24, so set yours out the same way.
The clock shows 1h37
